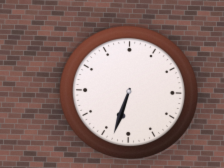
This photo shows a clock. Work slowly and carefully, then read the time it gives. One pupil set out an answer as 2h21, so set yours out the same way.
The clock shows 6h33
